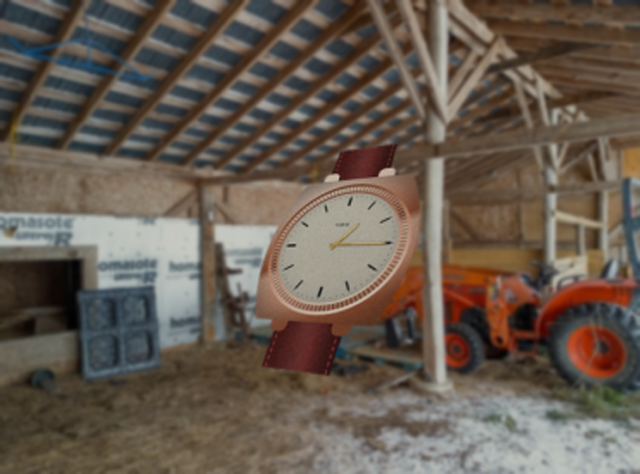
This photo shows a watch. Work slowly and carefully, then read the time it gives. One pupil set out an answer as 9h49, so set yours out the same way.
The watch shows 1h15
